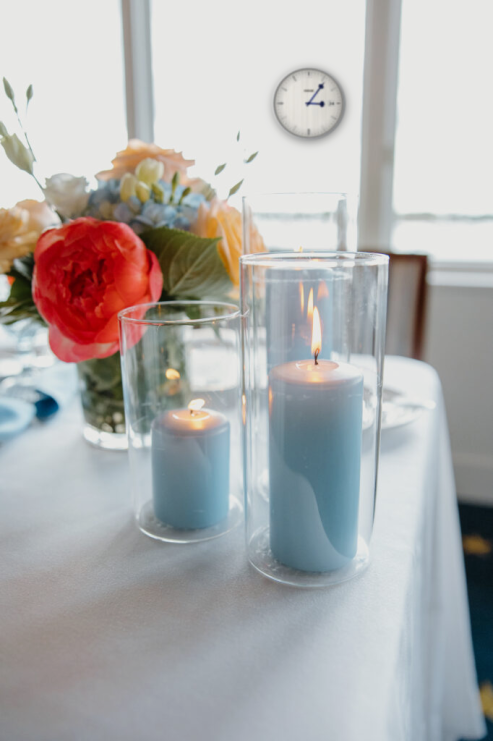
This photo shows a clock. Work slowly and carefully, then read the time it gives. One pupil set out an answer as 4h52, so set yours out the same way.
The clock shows 3h06
